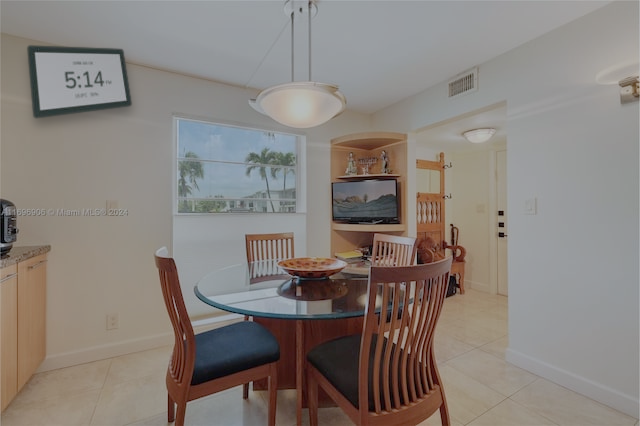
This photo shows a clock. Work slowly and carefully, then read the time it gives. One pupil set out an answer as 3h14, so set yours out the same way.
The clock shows 5h14
